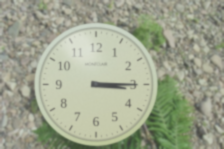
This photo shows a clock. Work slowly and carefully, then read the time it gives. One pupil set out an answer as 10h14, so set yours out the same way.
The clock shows 3h15
